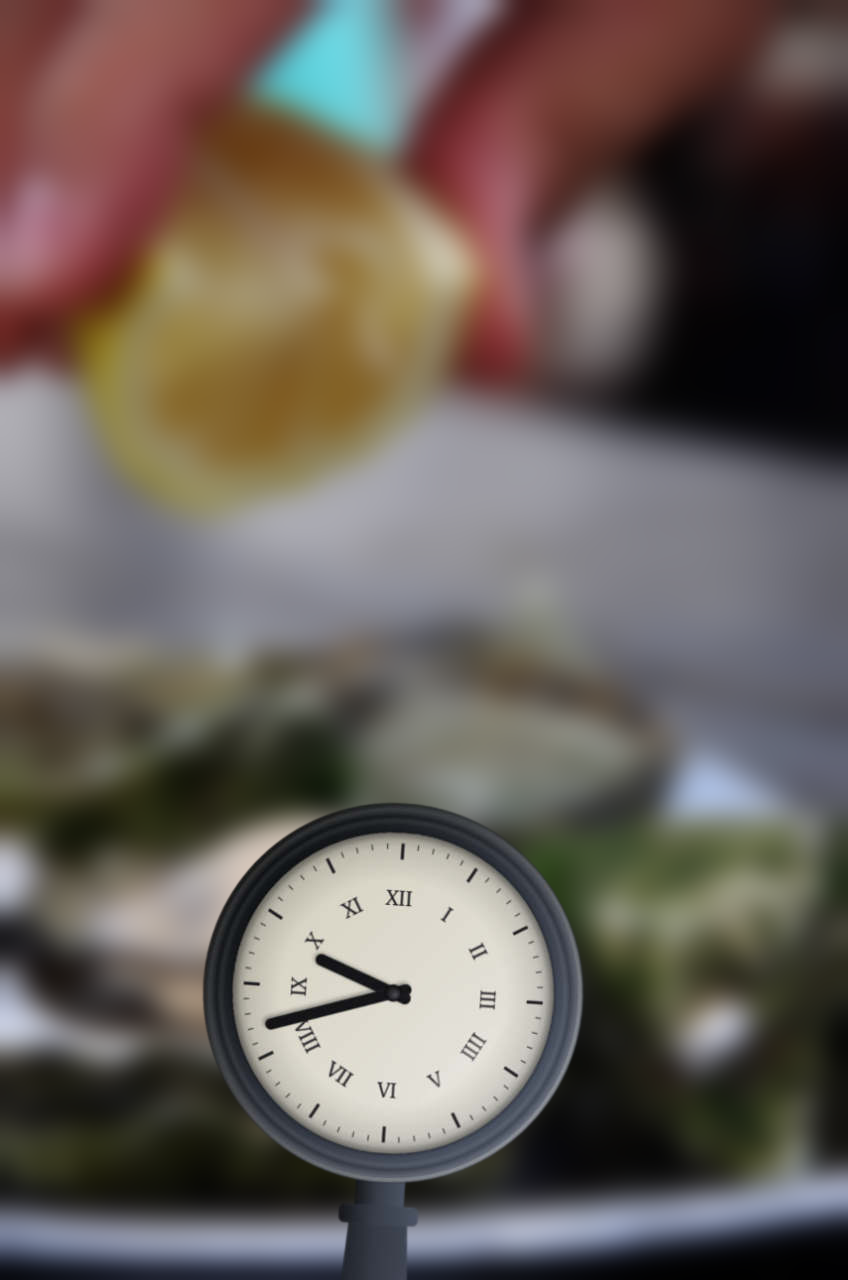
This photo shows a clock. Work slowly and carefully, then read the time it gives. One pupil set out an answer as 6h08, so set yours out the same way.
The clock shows 9h42
